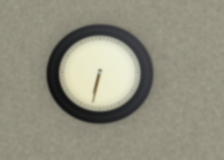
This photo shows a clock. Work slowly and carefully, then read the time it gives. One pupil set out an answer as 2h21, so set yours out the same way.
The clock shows 6h32
